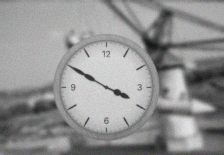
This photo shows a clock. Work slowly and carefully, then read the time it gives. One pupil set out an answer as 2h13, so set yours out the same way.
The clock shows 3h50
